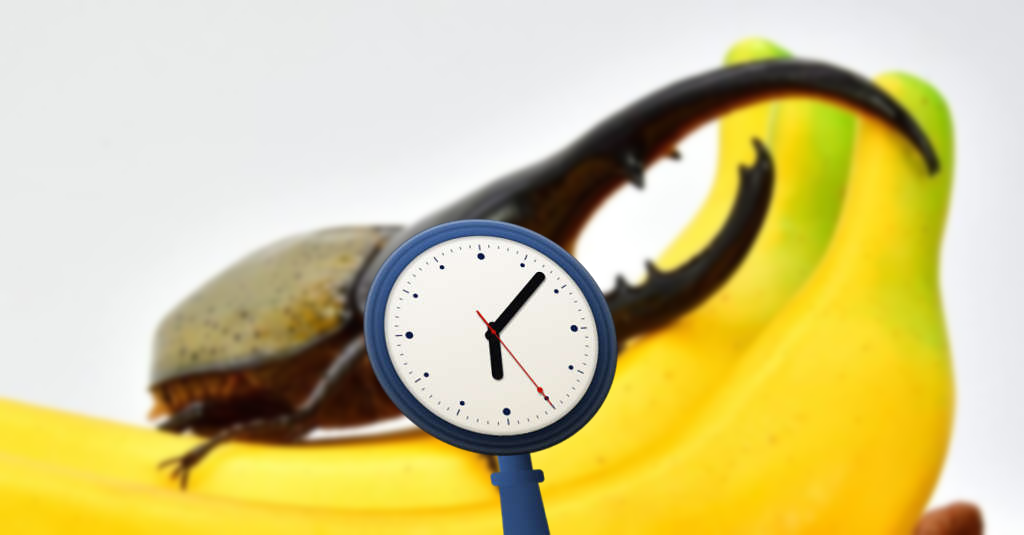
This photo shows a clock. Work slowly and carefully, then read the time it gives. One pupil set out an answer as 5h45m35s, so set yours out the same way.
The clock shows 6h07m25s
